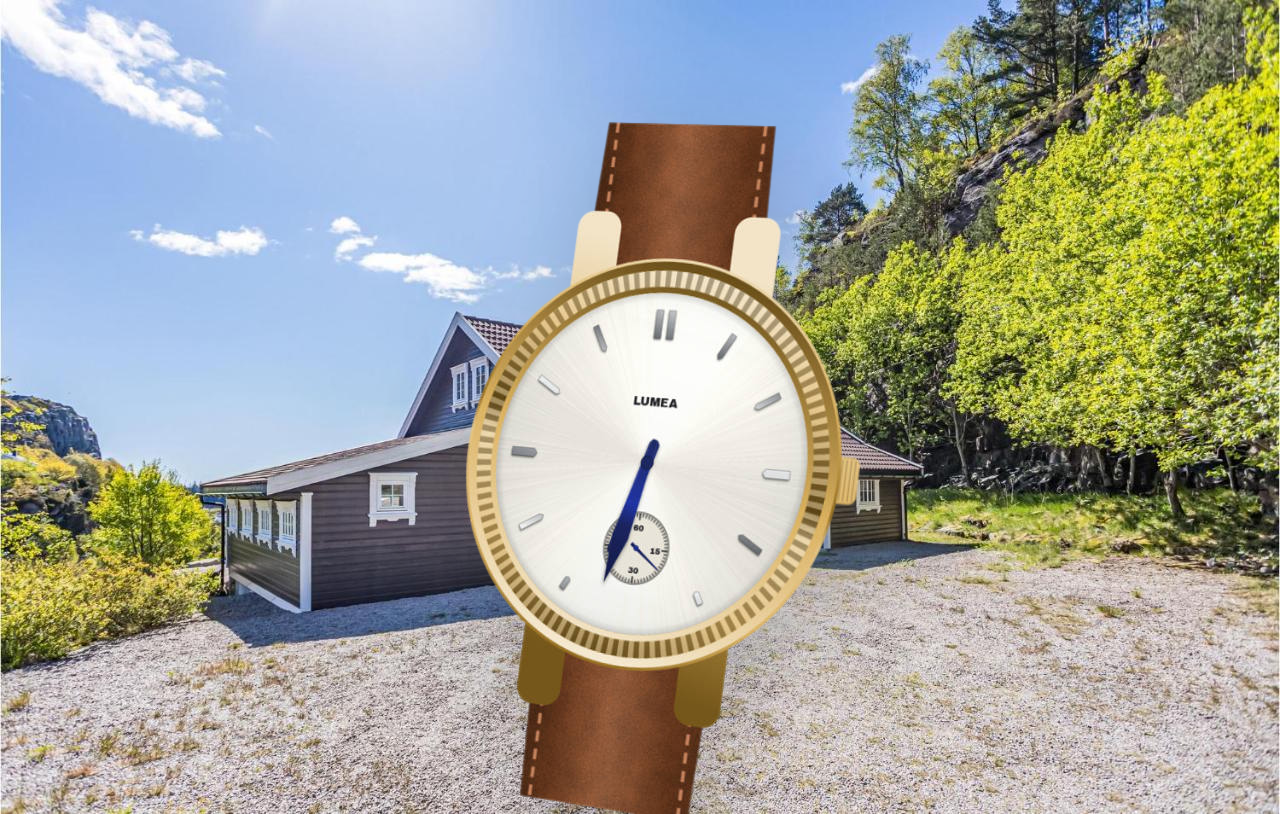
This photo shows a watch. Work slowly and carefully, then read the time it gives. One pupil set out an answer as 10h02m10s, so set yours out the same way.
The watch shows 6h32m21s
